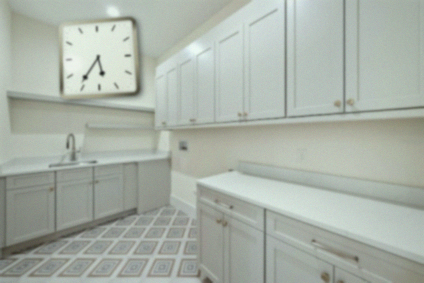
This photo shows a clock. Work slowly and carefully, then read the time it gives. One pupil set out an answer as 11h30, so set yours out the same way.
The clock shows 5h36
